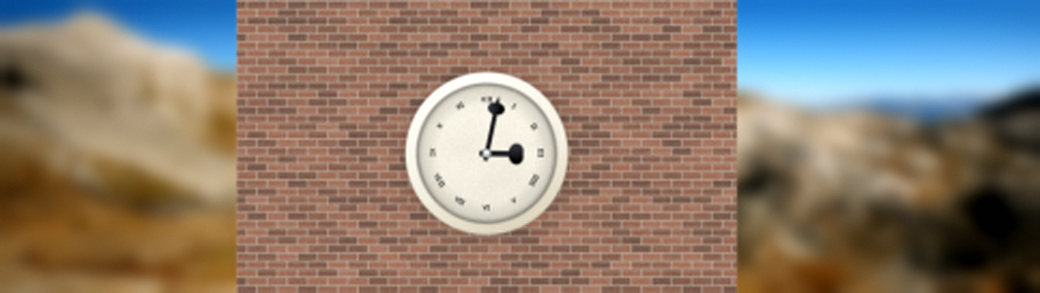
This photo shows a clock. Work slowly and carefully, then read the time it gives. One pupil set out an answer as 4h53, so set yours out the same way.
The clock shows 3h02
